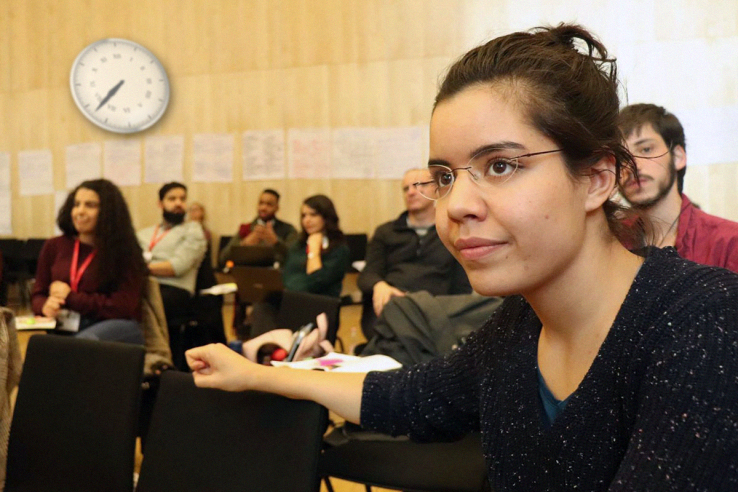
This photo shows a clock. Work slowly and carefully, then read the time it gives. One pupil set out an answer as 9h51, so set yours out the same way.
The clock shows 7h38
